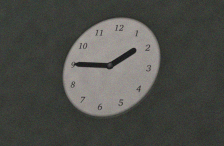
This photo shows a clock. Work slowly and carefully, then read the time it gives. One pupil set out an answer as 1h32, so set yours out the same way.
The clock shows 1h45
